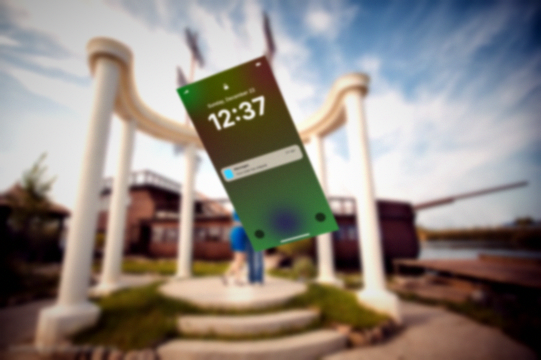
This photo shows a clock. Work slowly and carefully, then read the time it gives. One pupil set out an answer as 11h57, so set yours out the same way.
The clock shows 12h37
